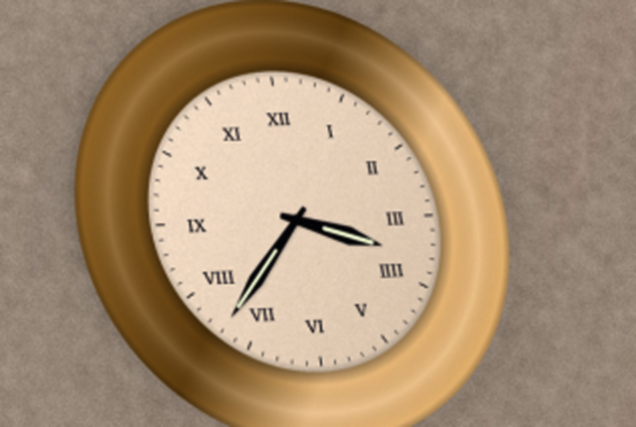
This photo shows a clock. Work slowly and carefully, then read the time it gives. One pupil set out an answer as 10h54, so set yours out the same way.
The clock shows 3h37
